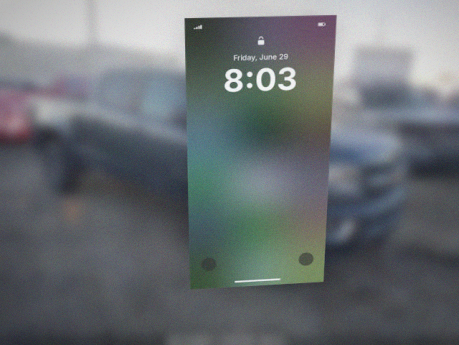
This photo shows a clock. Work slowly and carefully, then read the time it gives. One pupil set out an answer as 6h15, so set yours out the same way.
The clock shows 8h03
